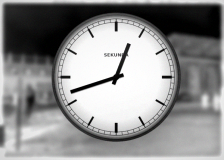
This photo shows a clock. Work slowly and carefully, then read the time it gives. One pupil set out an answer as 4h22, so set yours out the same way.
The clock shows 12h42
